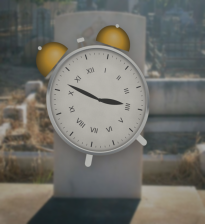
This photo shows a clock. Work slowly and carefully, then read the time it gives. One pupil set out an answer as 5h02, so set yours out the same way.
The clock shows 3h52
